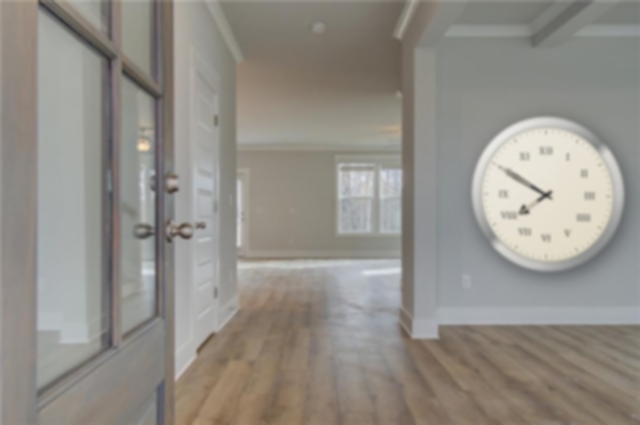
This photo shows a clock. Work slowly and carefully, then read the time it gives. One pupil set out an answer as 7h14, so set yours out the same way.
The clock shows 7h50
